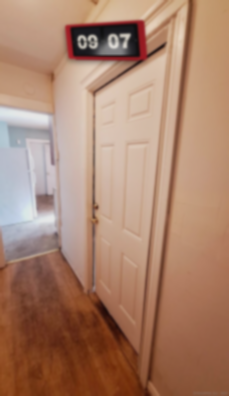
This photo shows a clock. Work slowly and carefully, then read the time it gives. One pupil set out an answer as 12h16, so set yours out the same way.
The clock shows 9h07
